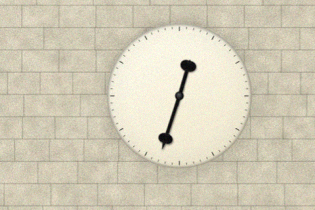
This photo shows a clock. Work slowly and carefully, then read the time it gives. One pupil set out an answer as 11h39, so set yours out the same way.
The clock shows 12h33
